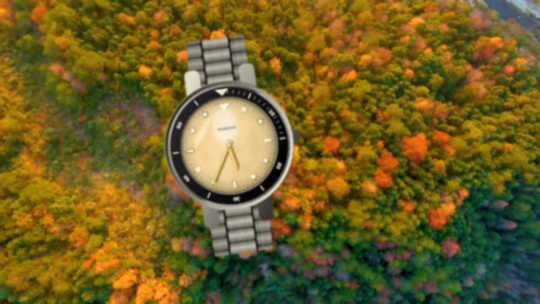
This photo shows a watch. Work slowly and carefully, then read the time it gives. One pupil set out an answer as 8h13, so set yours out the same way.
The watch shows 5h35
